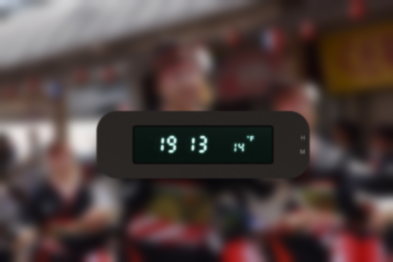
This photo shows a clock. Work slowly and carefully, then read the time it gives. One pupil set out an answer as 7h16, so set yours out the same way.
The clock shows 19h13
